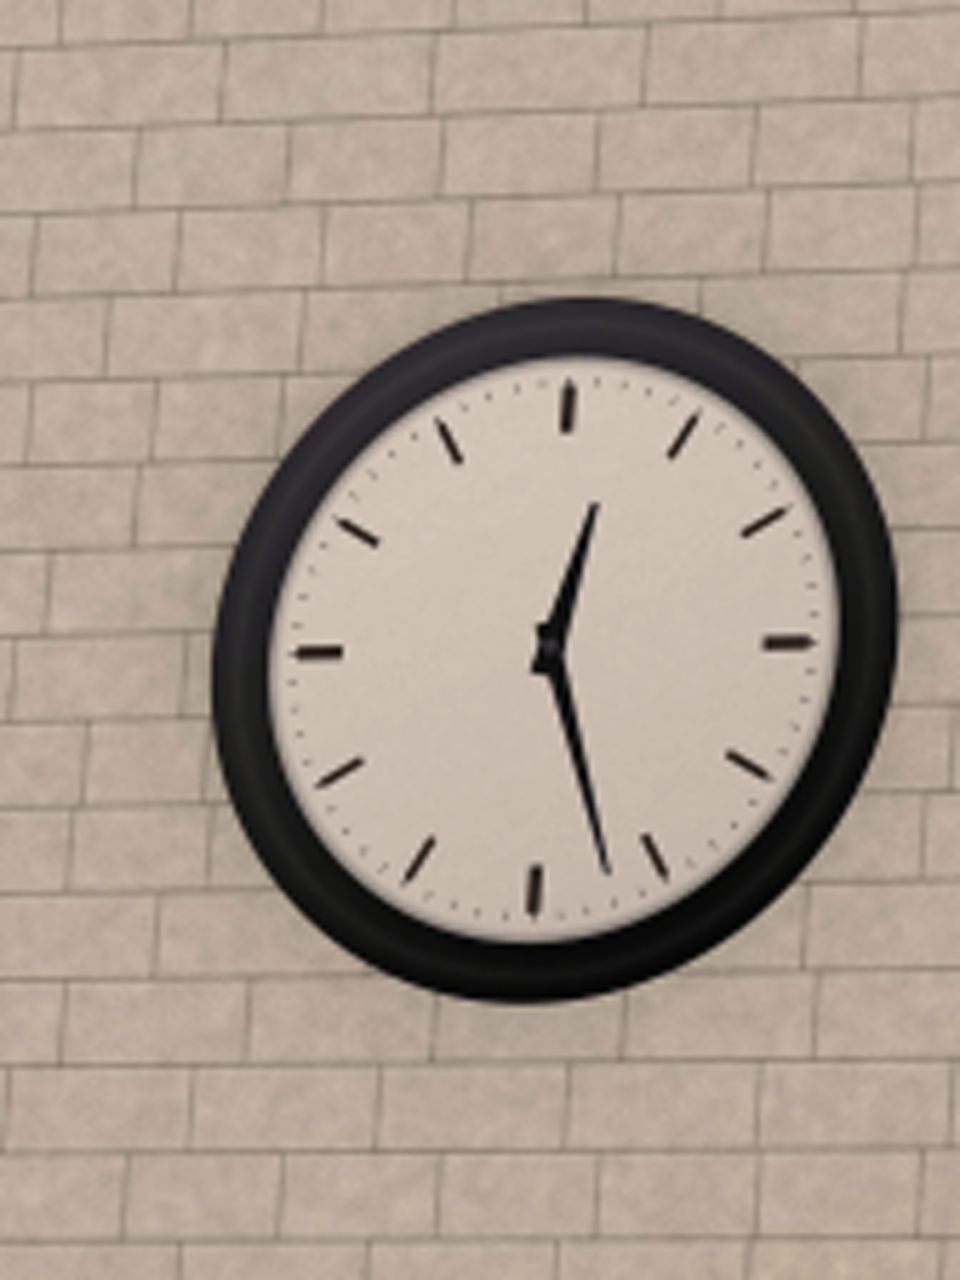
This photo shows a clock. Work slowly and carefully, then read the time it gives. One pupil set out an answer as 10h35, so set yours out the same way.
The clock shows 12h27
